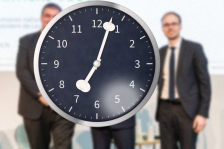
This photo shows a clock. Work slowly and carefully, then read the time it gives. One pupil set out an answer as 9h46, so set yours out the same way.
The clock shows 7h03
